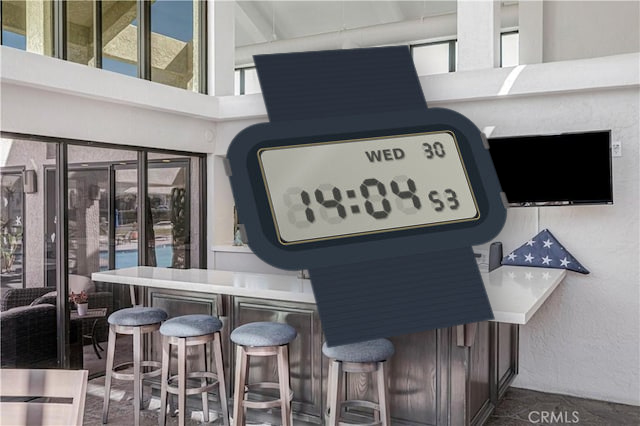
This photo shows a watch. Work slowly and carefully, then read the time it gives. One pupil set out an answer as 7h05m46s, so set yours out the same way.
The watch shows 14h04m53s
